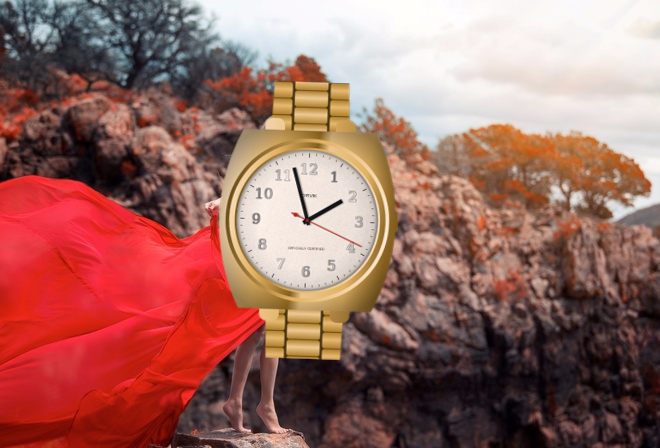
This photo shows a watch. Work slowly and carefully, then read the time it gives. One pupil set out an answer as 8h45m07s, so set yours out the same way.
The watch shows 1h57m19s
